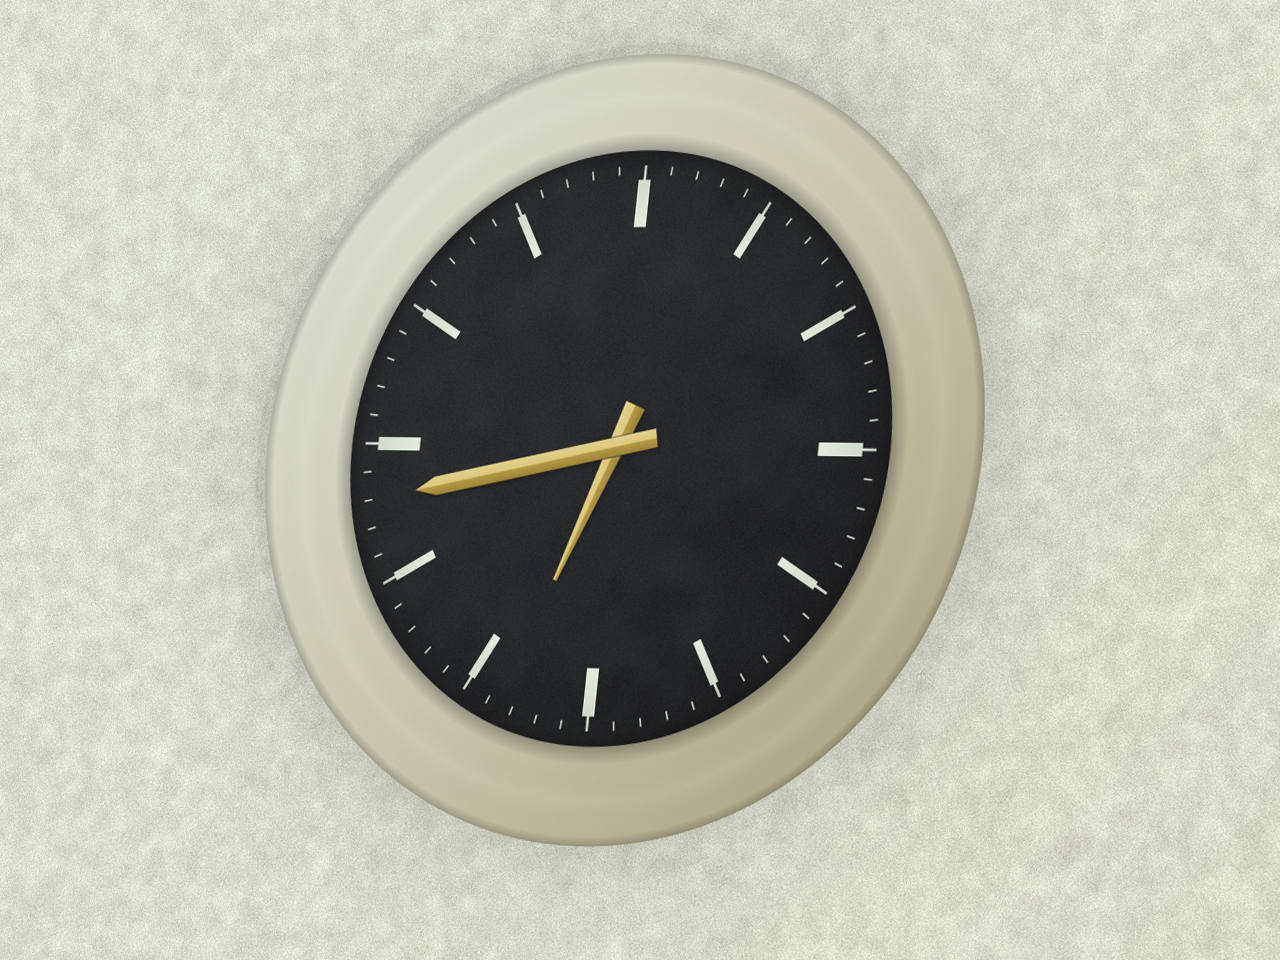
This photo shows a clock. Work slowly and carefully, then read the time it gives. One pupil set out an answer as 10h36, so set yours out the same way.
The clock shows 6h43
